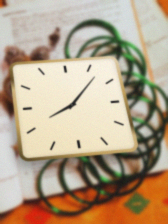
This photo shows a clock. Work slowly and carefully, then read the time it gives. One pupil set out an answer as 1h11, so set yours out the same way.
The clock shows 8h07
